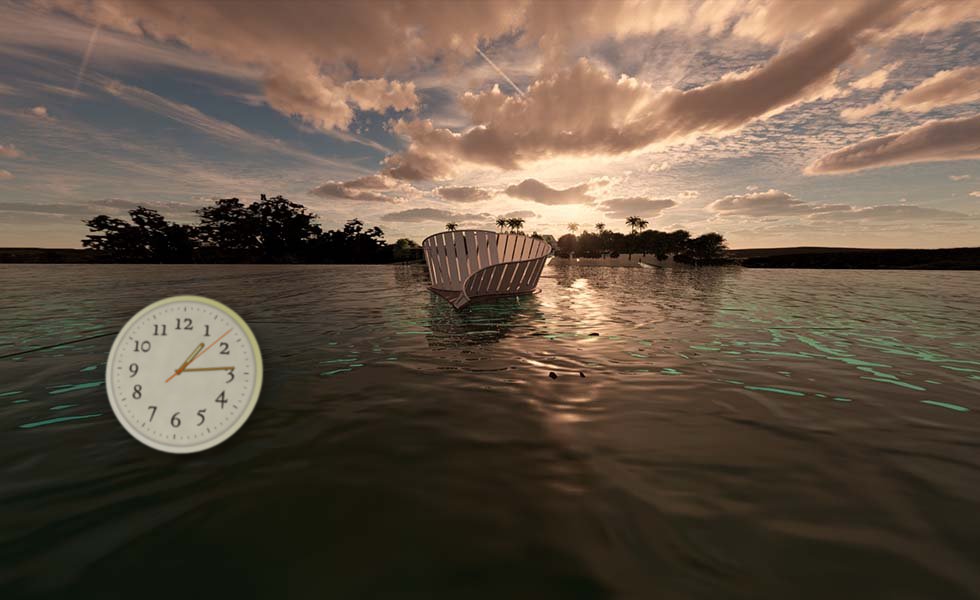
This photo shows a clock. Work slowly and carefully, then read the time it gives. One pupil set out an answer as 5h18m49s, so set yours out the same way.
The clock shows 1h14m08s
